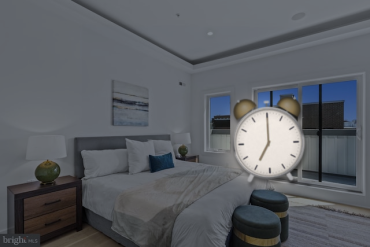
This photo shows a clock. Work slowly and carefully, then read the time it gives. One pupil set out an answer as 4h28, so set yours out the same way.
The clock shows 7h00
